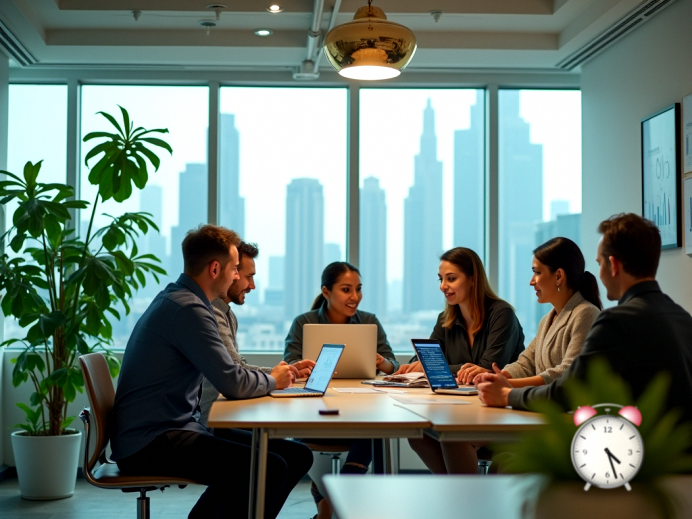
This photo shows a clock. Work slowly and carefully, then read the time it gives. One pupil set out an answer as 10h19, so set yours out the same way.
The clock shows 4h27
